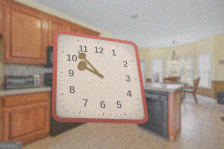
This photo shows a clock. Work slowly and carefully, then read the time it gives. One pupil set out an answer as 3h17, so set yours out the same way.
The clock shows 9h53
